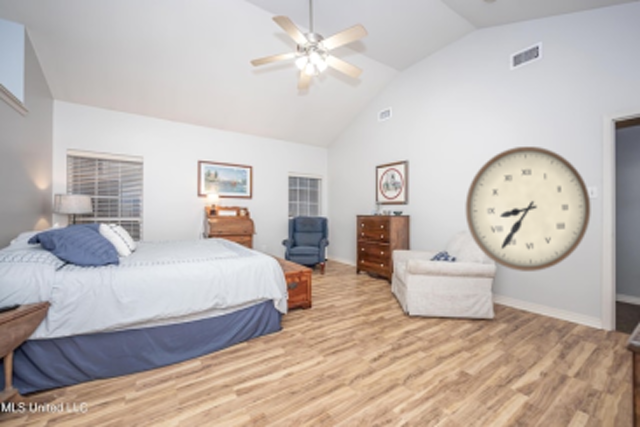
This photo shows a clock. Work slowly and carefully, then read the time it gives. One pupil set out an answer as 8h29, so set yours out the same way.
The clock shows 8h36
